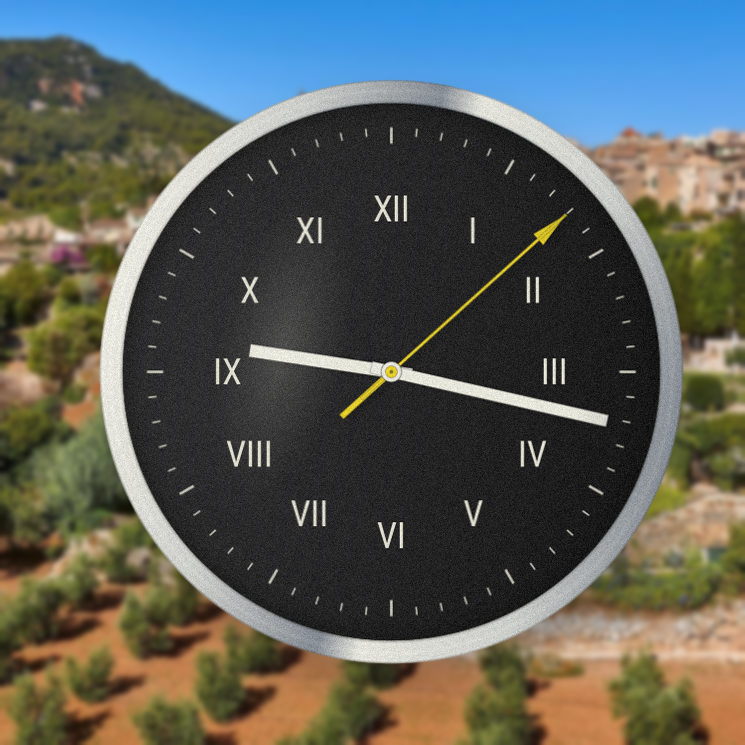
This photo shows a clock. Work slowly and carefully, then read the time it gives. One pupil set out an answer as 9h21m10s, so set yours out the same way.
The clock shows 9h17m08s
